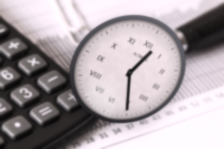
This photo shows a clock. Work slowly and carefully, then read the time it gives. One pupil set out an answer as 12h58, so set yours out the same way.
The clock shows 12h25
